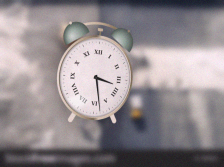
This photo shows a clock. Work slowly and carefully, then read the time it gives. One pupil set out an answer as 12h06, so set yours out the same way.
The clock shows 3h28
